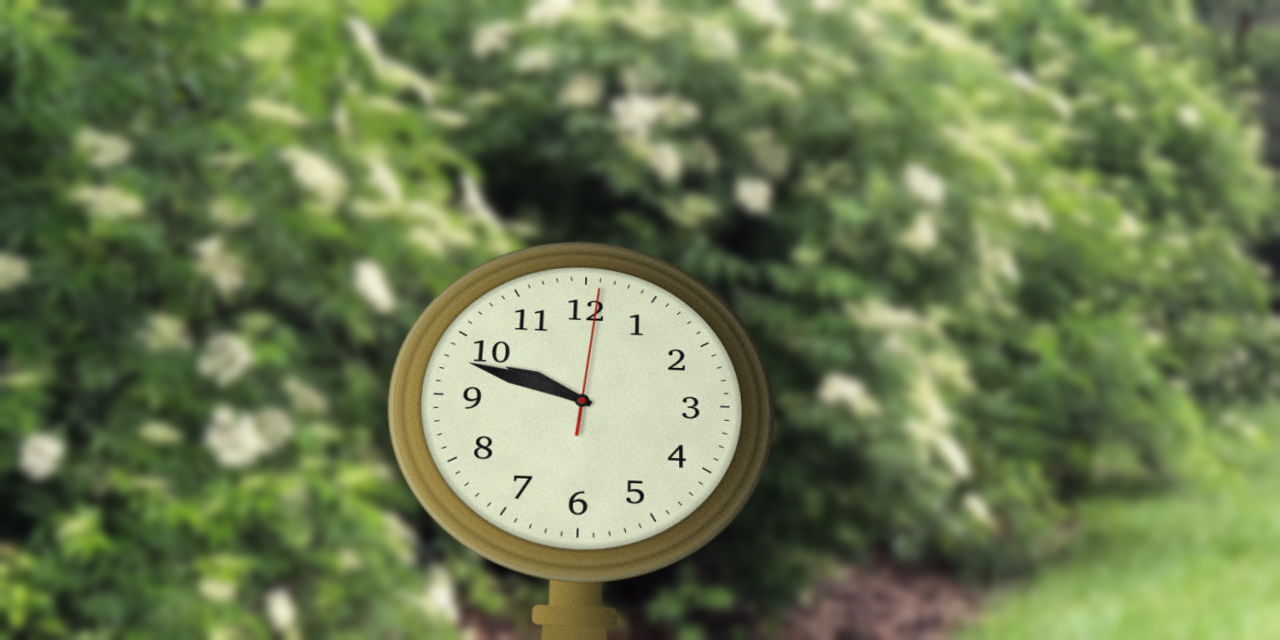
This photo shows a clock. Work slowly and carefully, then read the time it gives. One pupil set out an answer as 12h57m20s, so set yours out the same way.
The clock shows 9h48m01s
